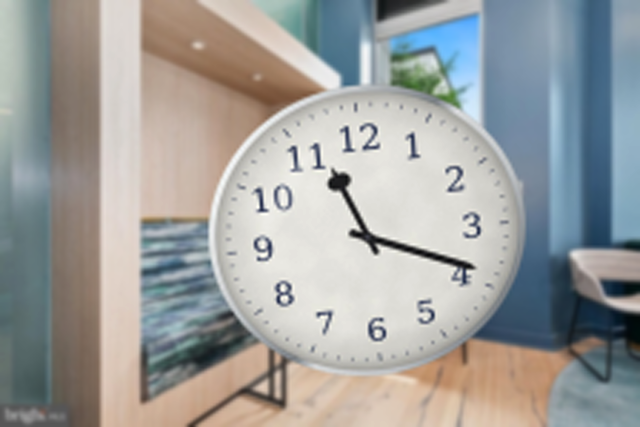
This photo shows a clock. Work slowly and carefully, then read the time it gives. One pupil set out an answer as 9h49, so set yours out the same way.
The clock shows 11h19
